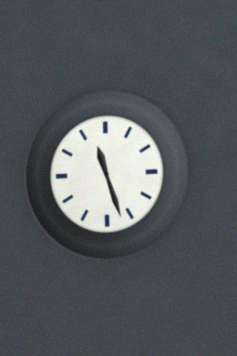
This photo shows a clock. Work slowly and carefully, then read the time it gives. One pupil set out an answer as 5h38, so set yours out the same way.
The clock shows 11h27
